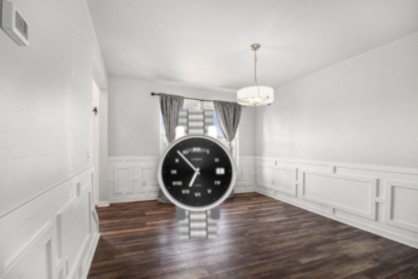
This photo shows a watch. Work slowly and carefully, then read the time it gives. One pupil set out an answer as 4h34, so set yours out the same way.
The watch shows 6h53
